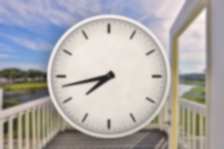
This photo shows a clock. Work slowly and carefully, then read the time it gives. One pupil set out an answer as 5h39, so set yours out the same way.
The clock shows 7h43
